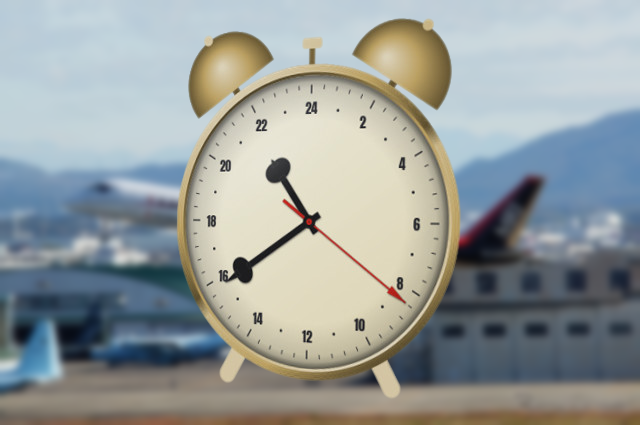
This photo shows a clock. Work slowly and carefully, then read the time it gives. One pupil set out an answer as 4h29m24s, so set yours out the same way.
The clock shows 21h39m21s
